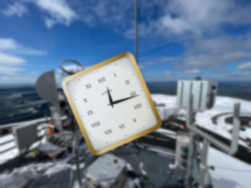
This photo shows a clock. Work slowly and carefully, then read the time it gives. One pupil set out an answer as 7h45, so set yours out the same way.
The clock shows 12h16
